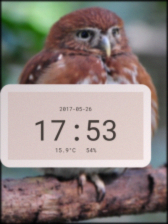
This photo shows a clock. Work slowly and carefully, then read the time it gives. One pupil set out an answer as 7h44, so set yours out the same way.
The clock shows 17h53
